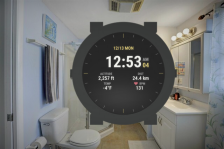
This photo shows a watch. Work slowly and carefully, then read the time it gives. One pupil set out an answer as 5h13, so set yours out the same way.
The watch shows 12h53
